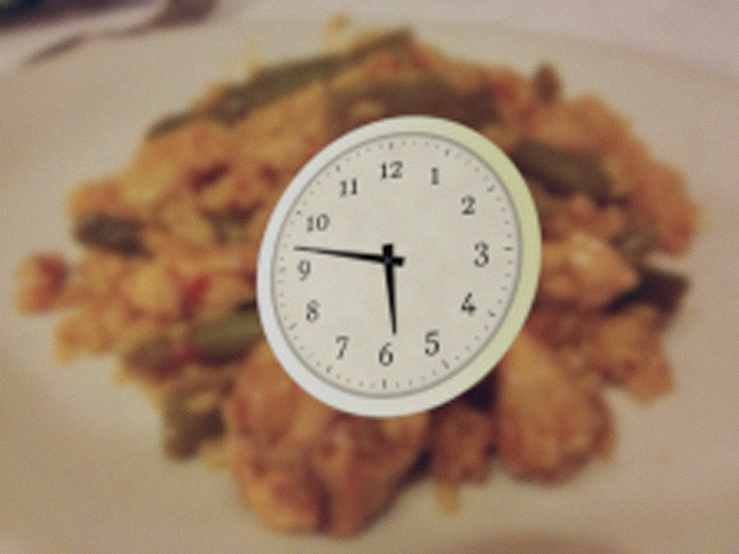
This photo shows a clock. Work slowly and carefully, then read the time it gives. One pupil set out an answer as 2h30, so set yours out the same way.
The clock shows 5h47
